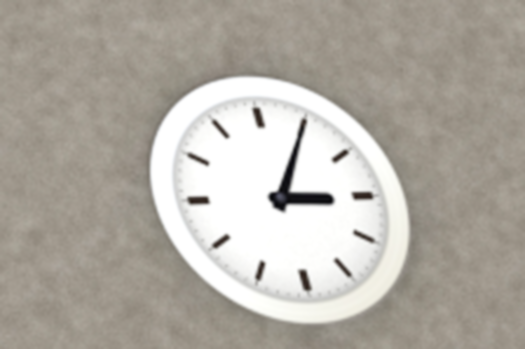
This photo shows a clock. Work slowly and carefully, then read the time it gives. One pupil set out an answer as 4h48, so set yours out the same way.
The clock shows 3h05
